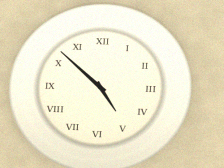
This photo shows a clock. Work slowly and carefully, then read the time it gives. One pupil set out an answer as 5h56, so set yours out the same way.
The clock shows 4h52
